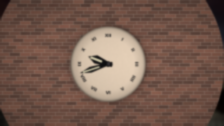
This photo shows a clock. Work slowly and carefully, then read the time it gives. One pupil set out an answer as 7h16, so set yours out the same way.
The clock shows 9h42
